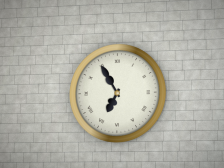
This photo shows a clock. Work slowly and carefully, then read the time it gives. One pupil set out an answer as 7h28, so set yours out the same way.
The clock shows 6h55
